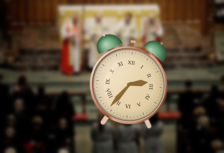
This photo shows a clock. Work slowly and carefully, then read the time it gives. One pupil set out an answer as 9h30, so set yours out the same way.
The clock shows 2h36
